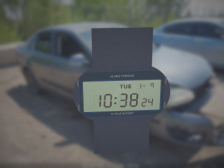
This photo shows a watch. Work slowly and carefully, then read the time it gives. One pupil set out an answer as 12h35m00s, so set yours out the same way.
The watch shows 10h38m24s
